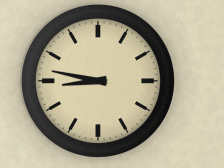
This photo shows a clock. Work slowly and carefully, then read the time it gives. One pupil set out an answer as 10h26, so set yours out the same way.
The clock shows 8h47
